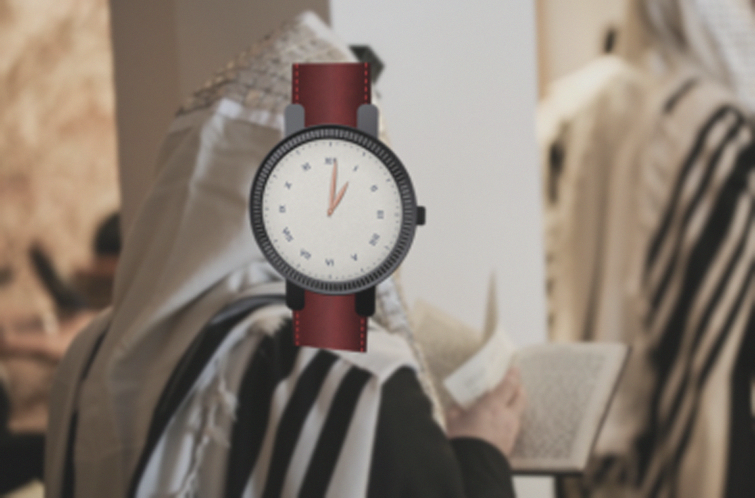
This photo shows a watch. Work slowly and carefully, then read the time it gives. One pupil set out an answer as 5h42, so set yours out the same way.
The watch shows 1h01
